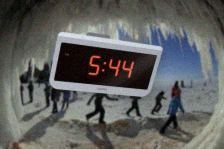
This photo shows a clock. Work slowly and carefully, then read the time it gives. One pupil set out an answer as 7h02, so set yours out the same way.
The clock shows 5h44
